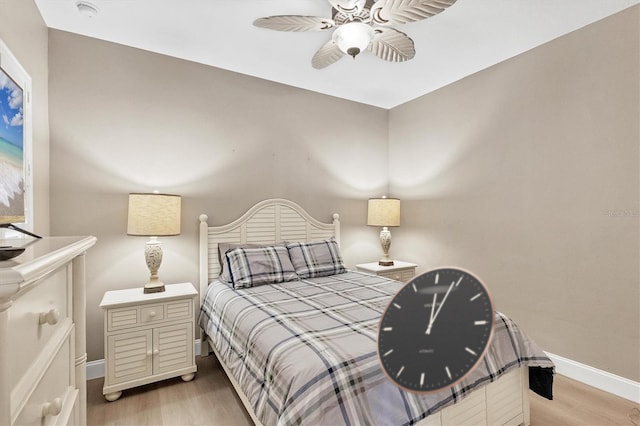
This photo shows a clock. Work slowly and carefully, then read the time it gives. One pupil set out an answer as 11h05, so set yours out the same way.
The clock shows 12h04
